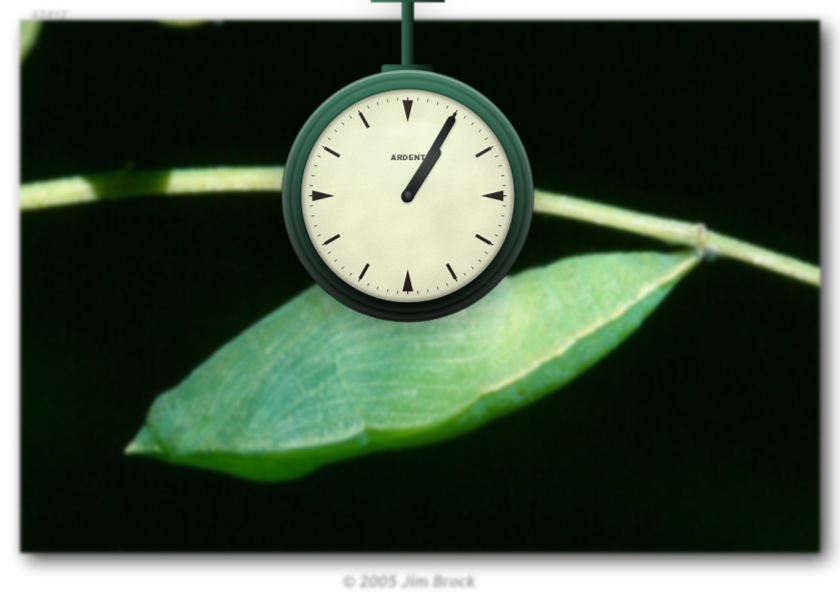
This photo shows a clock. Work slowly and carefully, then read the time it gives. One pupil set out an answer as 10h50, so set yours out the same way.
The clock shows 1h05
